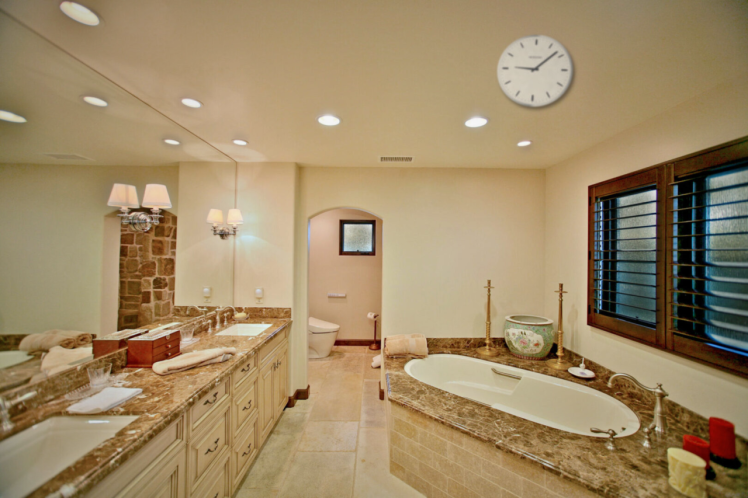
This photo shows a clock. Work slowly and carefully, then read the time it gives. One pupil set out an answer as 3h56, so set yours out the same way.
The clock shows 9h08
